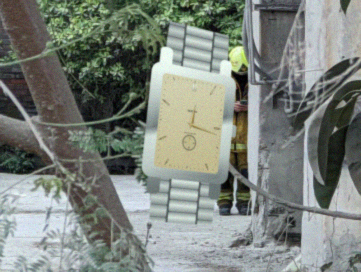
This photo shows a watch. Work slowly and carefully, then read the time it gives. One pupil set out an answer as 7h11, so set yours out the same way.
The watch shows 12h17
